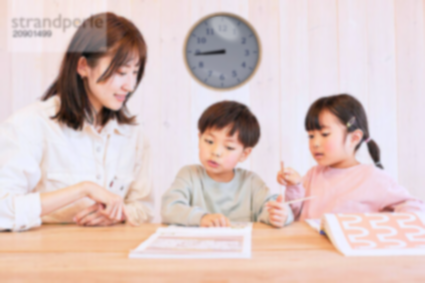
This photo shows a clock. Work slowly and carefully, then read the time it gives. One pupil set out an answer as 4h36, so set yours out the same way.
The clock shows 8h44
